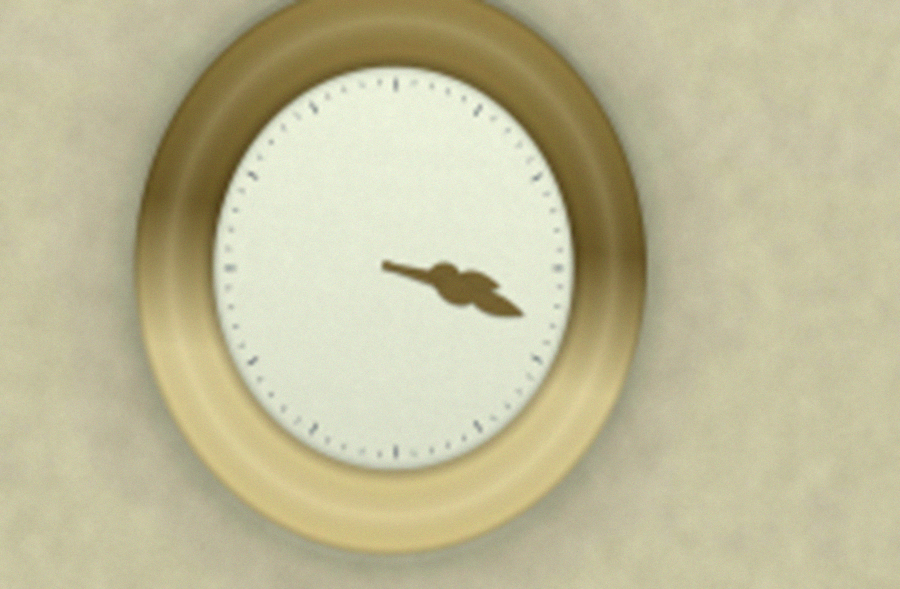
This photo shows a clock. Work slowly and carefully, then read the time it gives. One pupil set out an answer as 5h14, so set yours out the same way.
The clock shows 3h18
